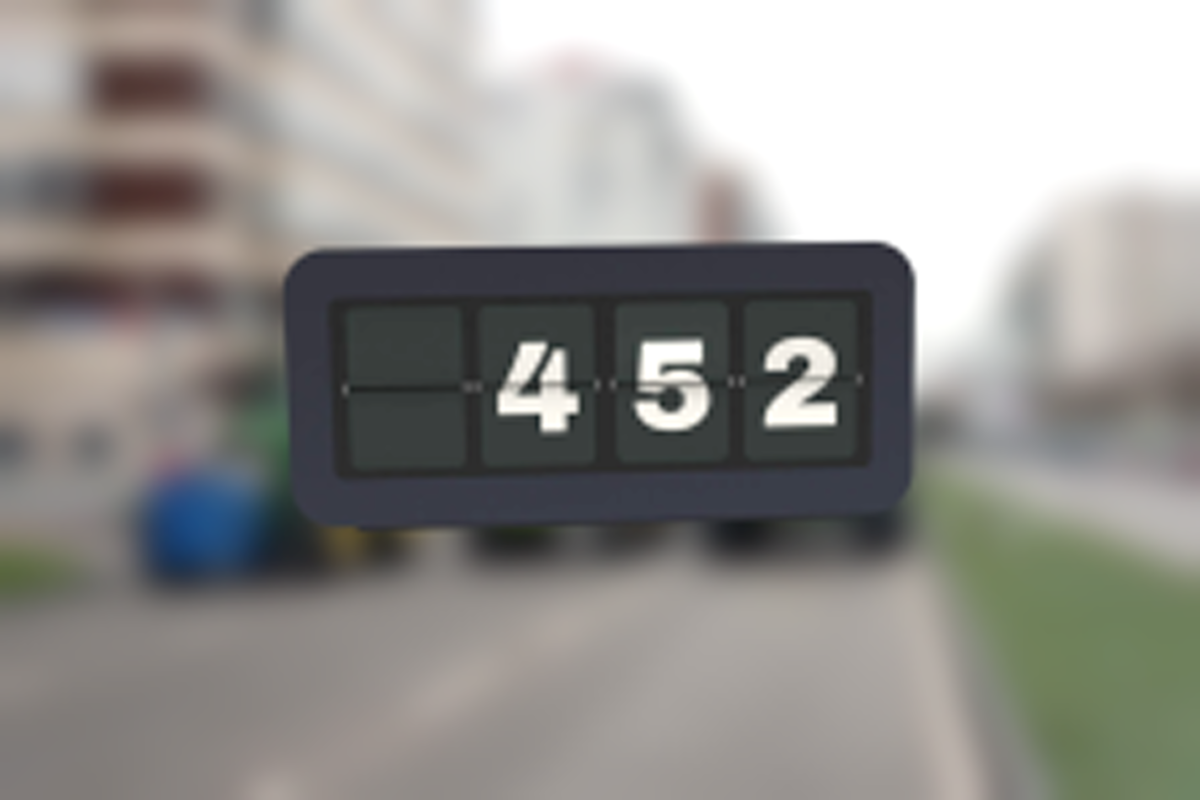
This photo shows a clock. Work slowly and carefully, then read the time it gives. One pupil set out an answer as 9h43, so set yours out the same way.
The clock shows 4h52
